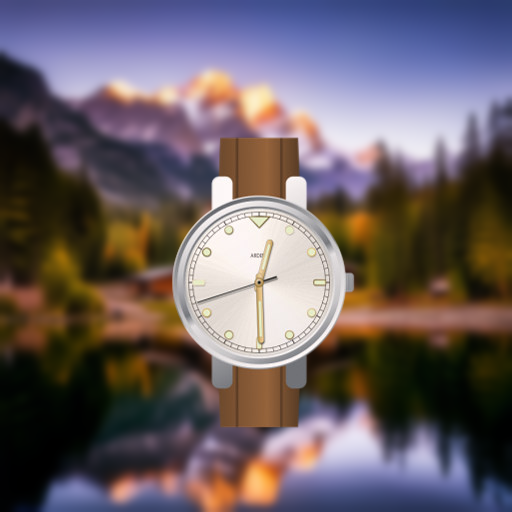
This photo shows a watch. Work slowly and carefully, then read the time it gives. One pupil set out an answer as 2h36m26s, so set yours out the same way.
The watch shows 12h29m42s
